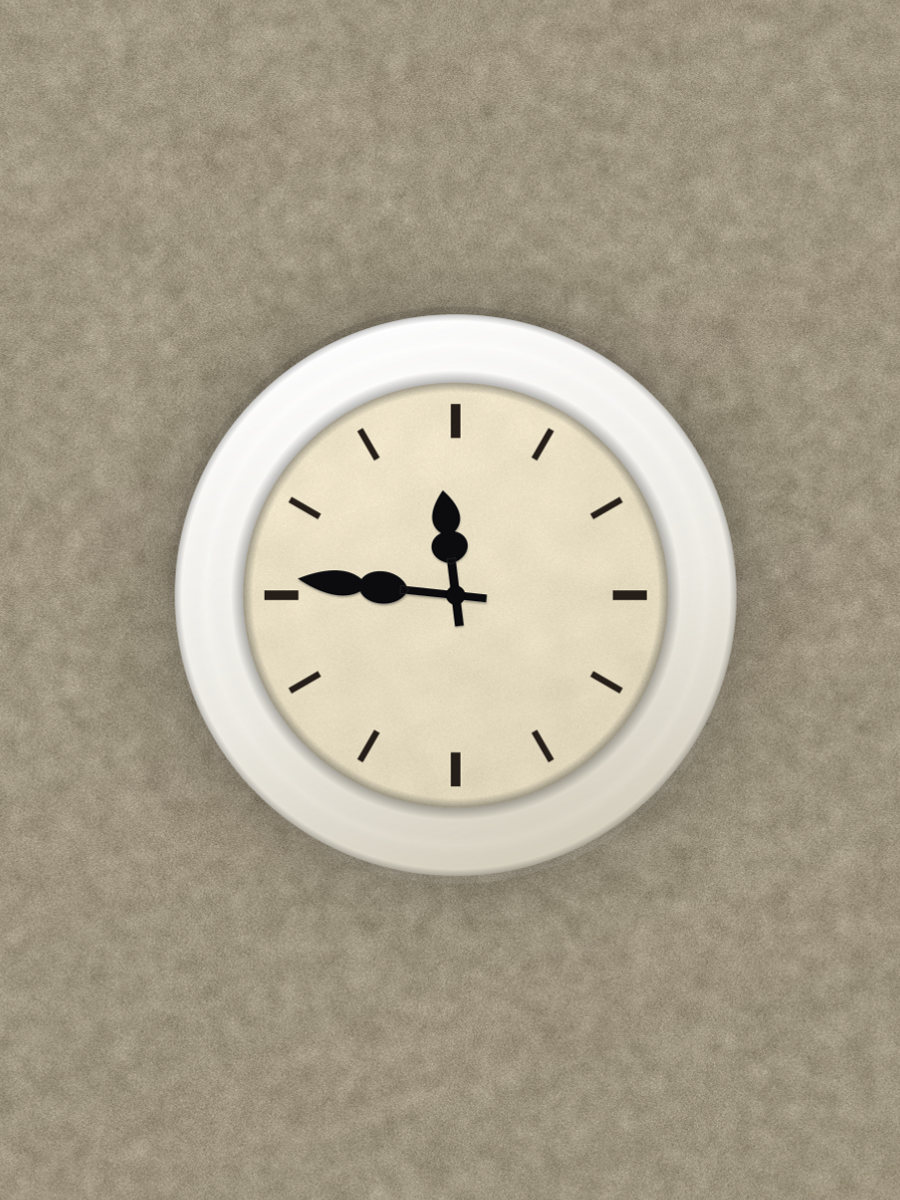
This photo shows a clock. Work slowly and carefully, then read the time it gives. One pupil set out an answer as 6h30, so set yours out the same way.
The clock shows 11h46
